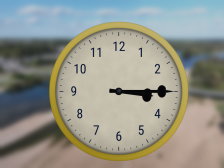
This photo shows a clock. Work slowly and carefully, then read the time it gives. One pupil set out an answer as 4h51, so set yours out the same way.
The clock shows 3h15
